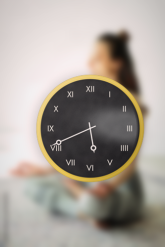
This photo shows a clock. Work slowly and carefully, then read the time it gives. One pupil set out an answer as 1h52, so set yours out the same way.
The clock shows 5h41
